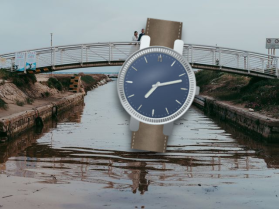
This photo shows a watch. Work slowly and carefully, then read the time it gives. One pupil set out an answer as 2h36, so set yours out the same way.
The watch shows 7h12
